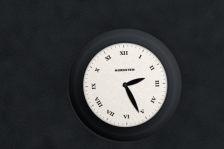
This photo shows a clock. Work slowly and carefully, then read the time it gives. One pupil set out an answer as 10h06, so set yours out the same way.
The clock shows 2h26
